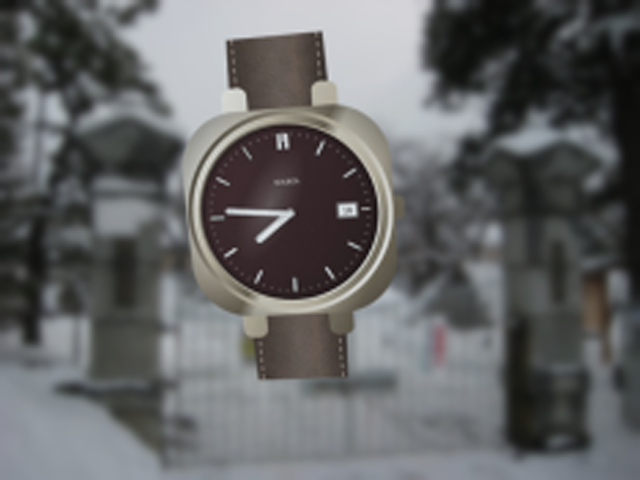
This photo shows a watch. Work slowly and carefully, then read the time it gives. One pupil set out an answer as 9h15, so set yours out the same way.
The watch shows 7h46
